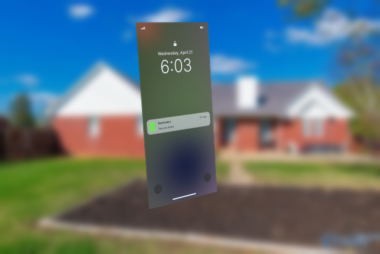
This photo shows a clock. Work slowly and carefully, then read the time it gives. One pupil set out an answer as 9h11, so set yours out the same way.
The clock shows 6h03
